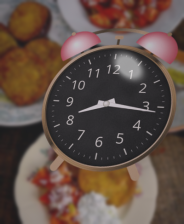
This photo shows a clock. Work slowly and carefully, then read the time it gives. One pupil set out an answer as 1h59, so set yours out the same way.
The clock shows 8h16
